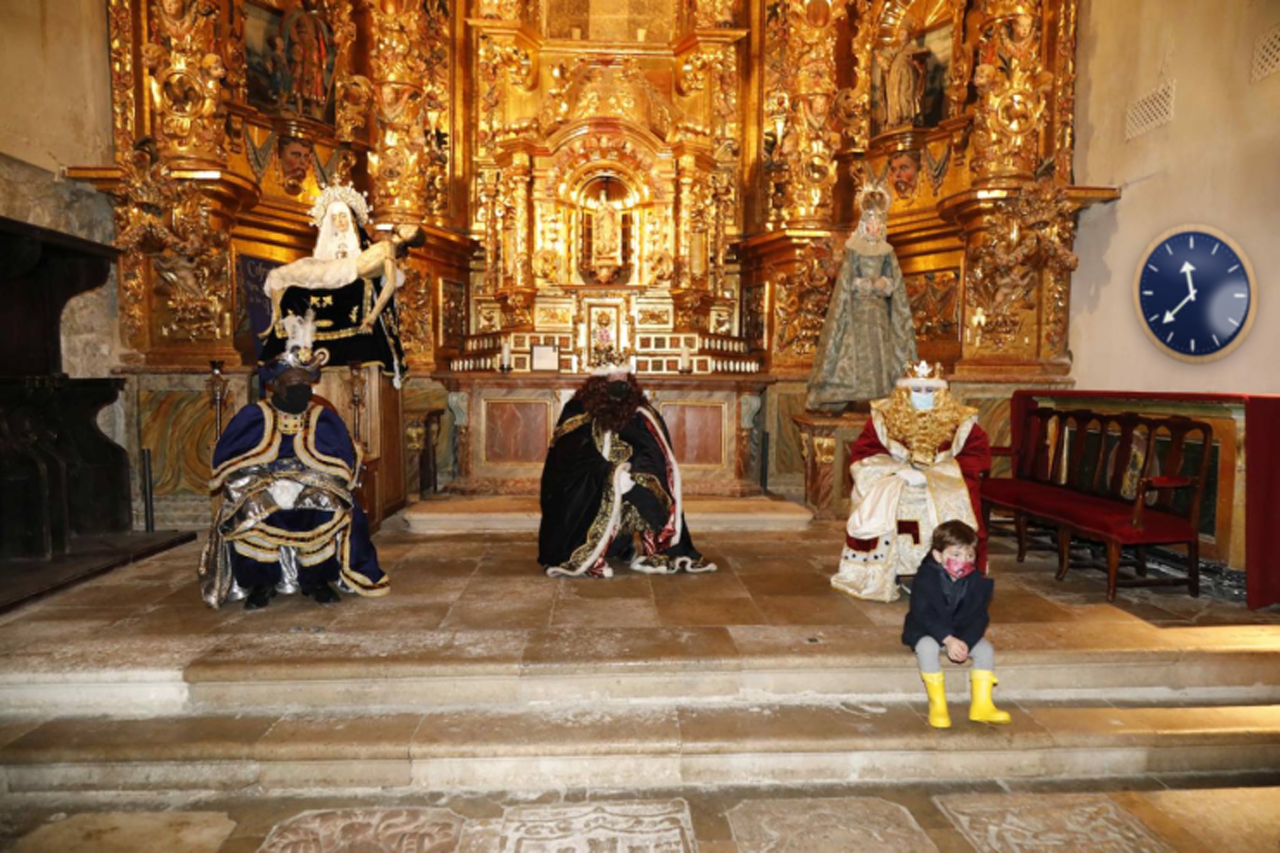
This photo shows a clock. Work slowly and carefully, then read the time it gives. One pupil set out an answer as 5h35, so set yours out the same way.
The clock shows 11h38
